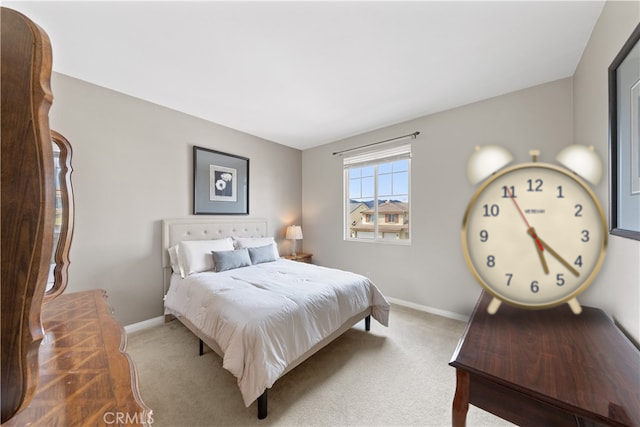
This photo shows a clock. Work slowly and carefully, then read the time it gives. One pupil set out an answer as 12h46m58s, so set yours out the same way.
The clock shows 5h21m55s
